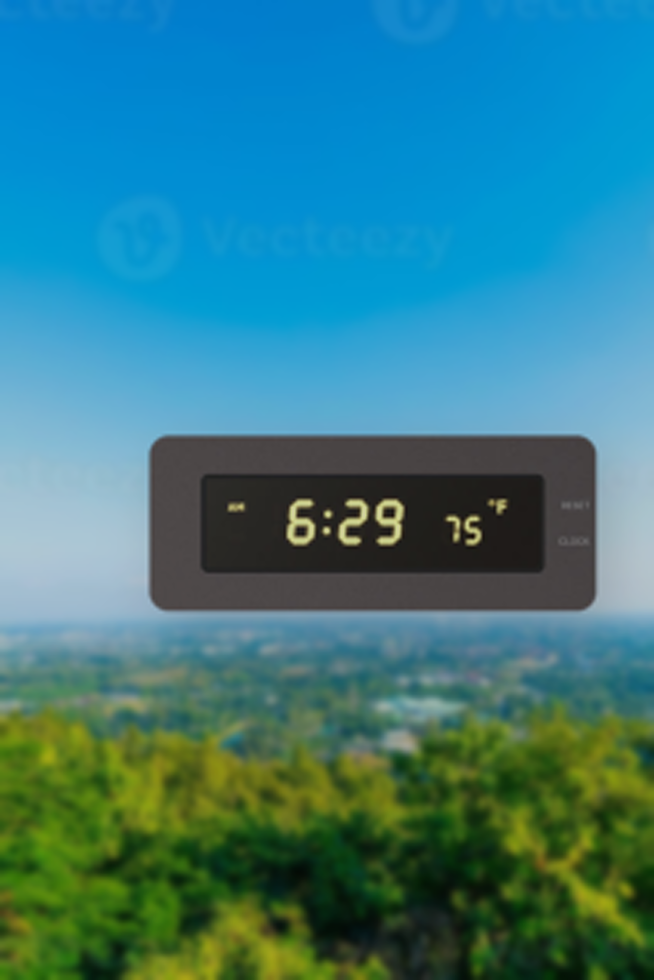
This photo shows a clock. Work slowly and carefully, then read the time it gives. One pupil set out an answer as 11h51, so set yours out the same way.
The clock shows 6h29
